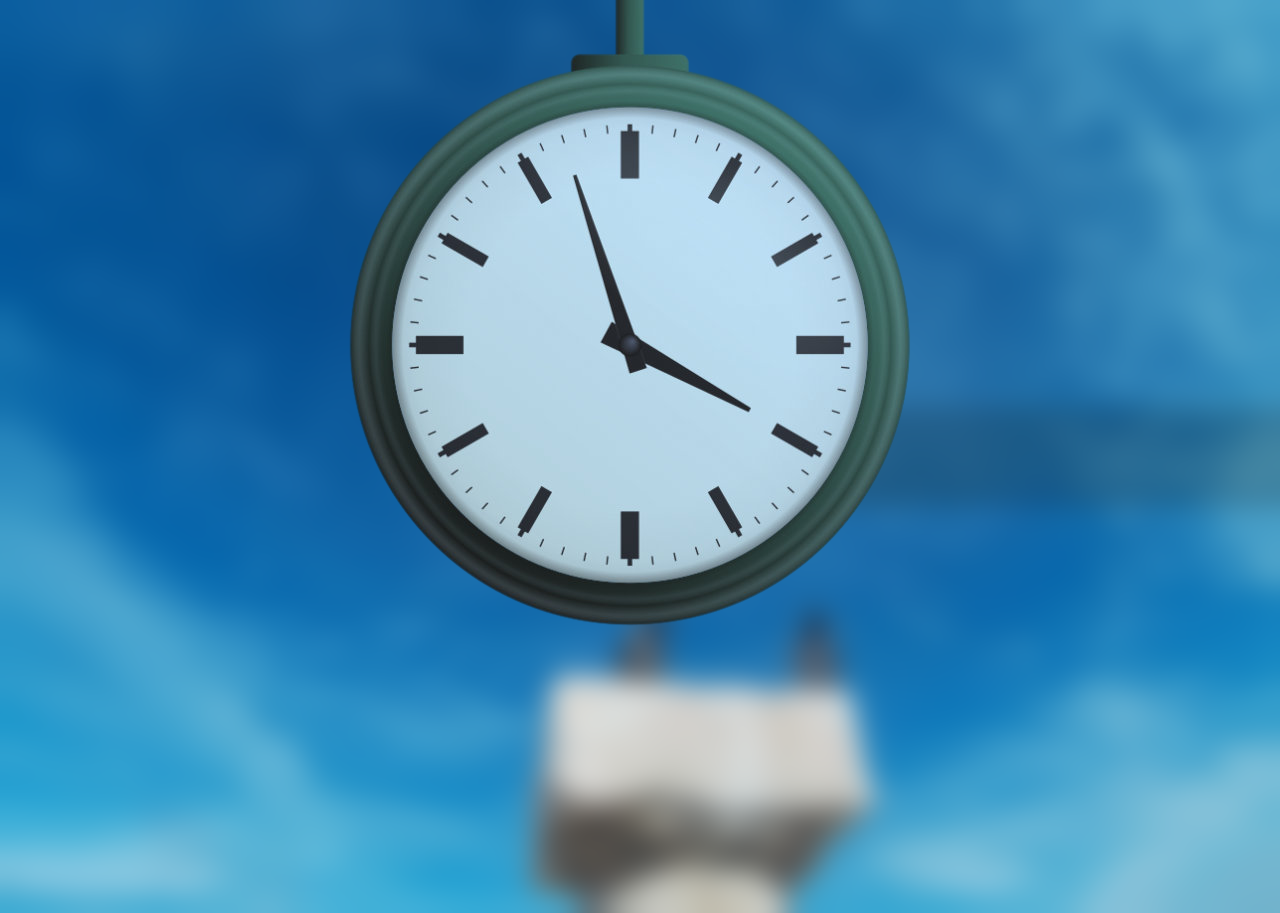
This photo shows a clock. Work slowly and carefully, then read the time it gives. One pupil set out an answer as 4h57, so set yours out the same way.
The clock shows 3h57
